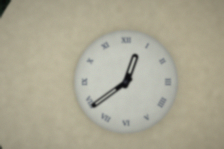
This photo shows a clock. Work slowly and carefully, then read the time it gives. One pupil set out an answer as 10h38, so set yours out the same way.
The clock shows 12h39
